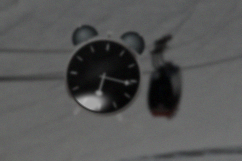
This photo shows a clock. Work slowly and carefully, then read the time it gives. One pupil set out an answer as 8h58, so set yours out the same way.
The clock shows 6h16
